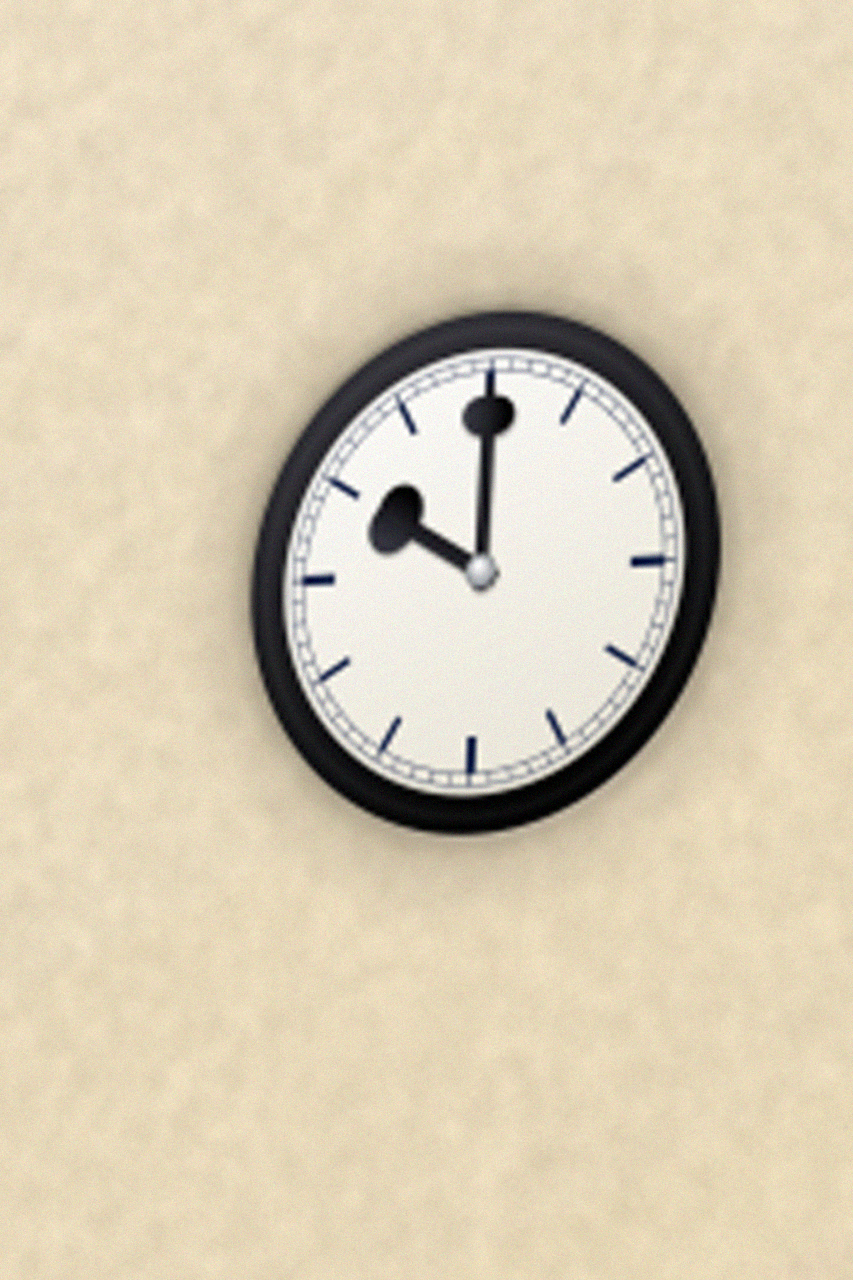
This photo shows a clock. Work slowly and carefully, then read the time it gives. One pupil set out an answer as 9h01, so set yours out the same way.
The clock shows 10h00
